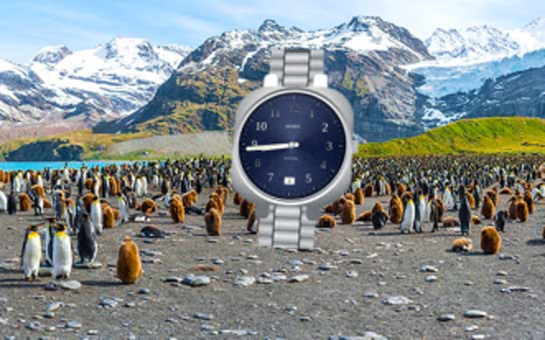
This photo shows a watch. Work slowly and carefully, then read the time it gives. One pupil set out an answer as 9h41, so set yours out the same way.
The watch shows 8h44
